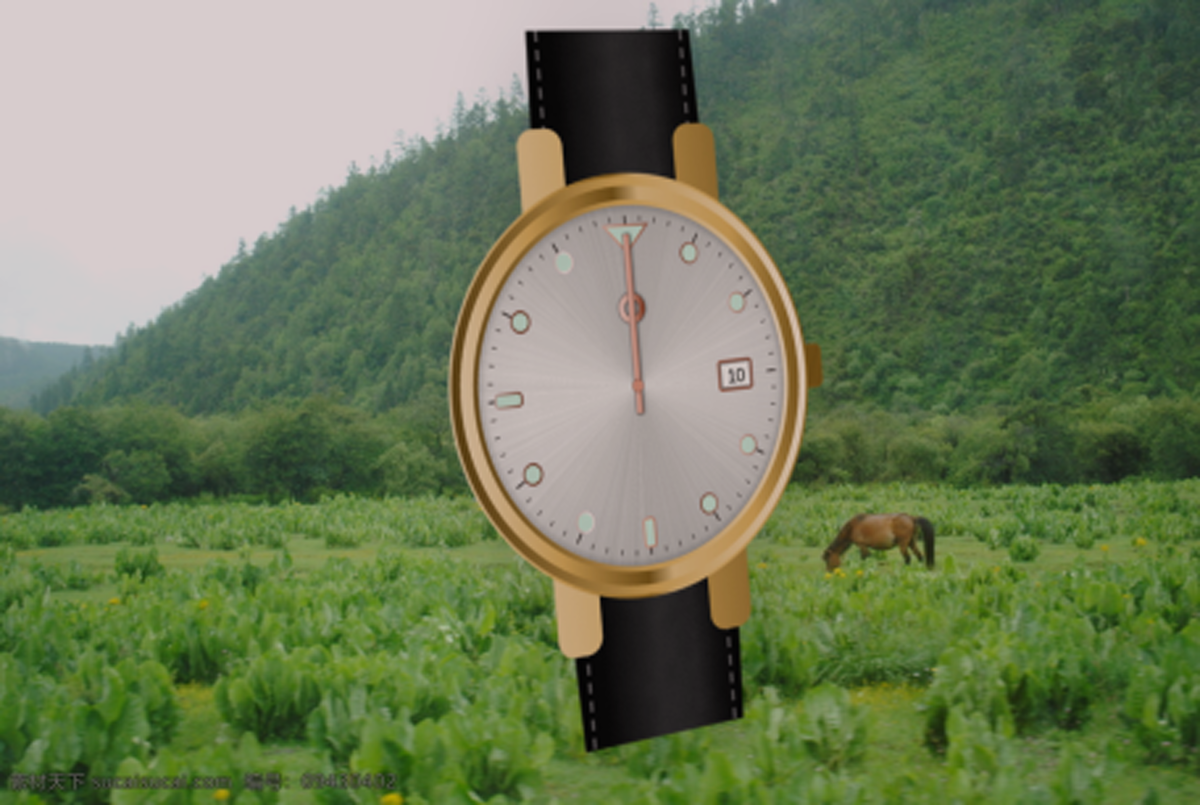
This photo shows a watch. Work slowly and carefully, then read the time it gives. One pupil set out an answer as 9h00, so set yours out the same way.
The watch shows 12h00
